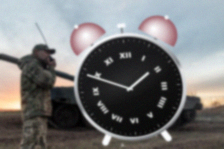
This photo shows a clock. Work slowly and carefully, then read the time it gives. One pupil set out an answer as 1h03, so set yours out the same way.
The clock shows 1h49
